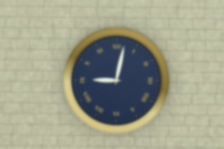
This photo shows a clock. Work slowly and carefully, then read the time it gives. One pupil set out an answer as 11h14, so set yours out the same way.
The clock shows 9h02
